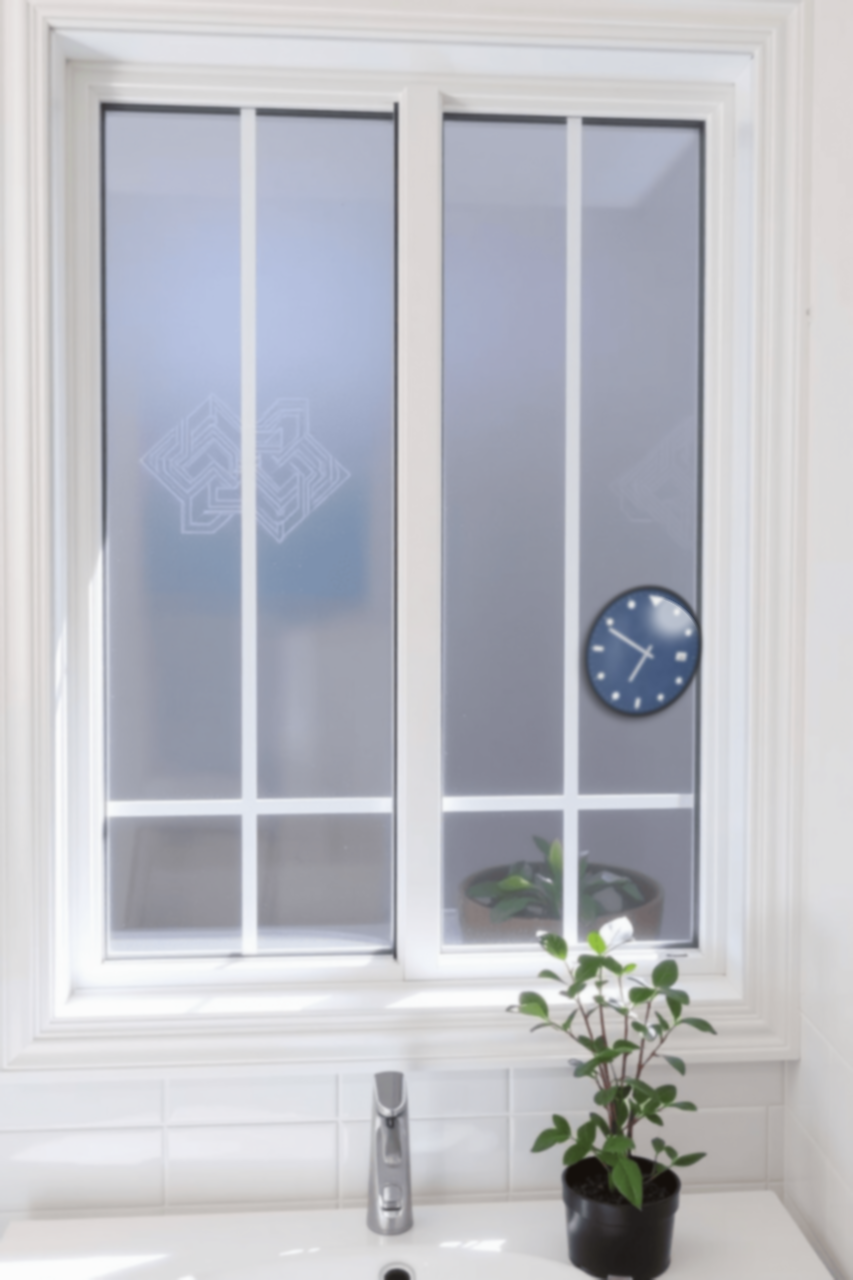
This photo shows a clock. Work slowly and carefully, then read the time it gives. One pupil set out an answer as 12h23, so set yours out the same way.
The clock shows 6h49
